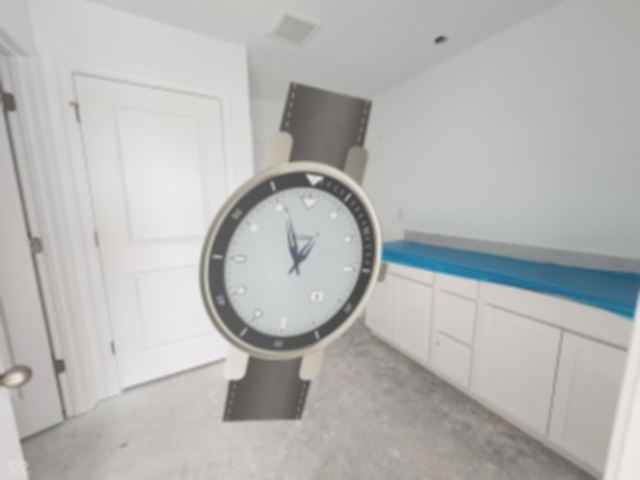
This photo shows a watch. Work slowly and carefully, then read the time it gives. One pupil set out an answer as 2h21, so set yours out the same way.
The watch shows 12h56
